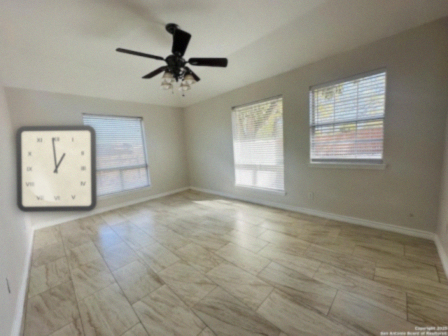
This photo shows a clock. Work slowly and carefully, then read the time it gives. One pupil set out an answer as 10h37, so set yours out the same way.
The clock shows 12h59
